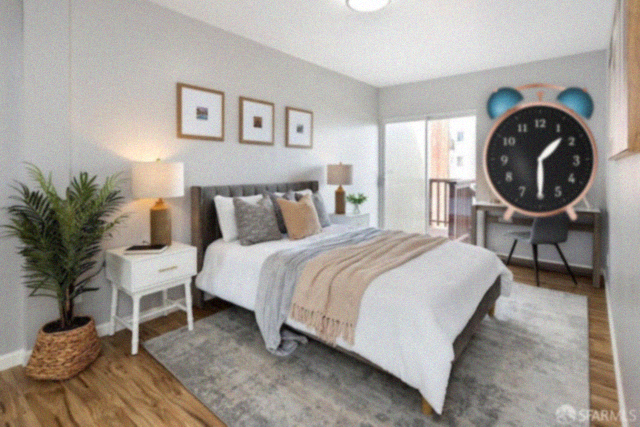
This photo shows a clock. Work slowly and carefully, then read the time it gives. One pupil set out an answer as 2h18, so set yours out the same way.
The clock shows 1h30
